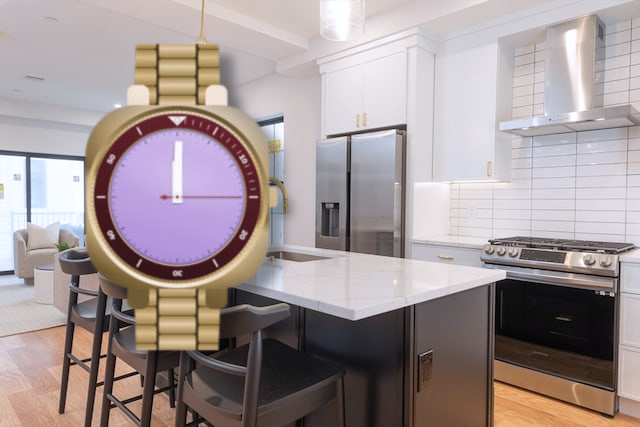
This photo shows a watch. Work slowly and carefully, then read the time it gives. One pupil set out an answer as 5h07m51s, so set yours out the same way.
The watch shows 12h00m15s
